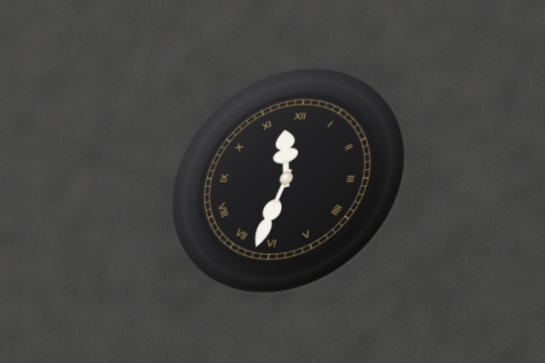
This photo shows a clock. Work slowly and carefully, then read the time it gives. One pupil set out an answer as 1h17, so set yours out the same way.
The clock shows 11h32
